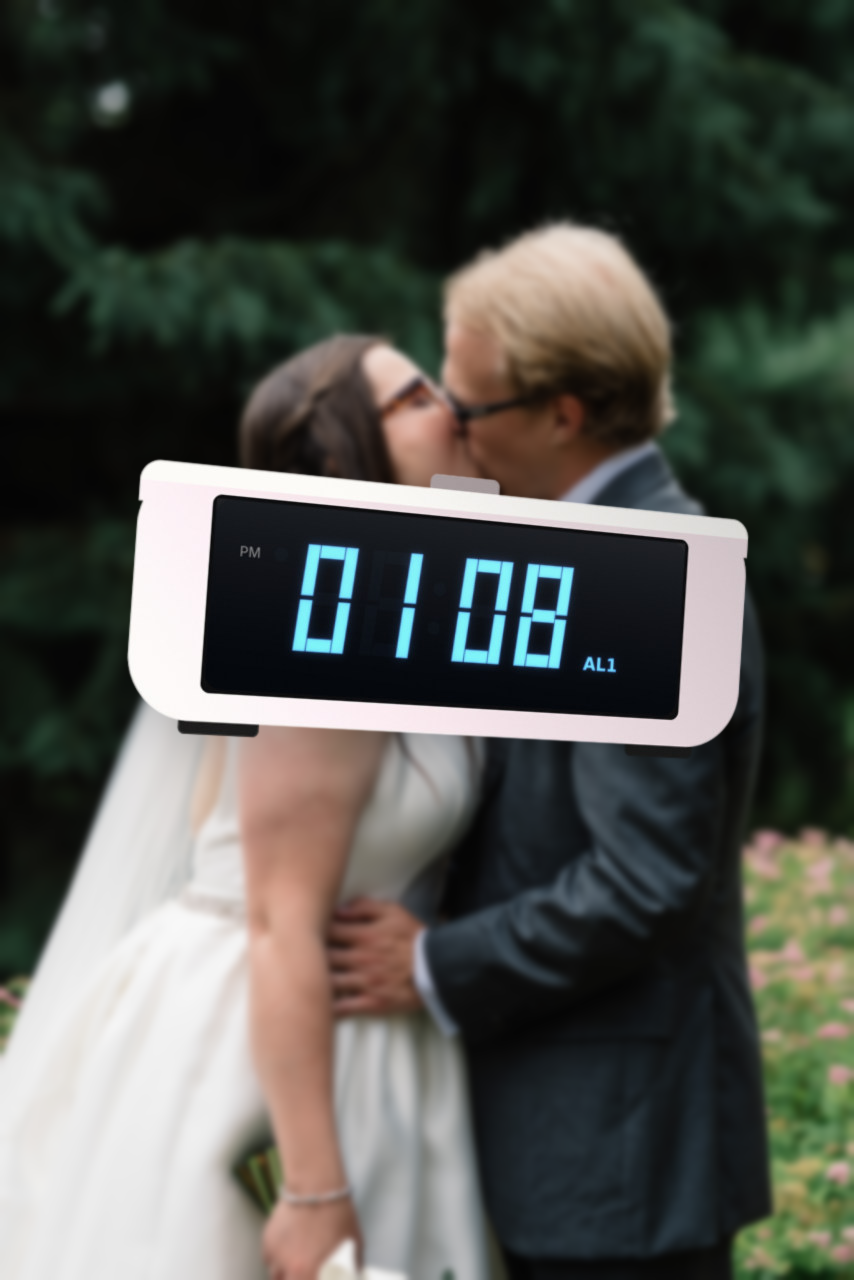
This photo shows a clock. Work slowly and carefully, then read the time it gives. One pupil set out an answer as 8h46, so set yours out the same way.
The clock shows 1h08
